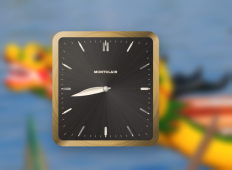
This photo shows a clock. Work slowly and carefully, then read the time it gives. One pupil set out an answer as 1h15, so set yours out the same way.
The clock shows 8h43
